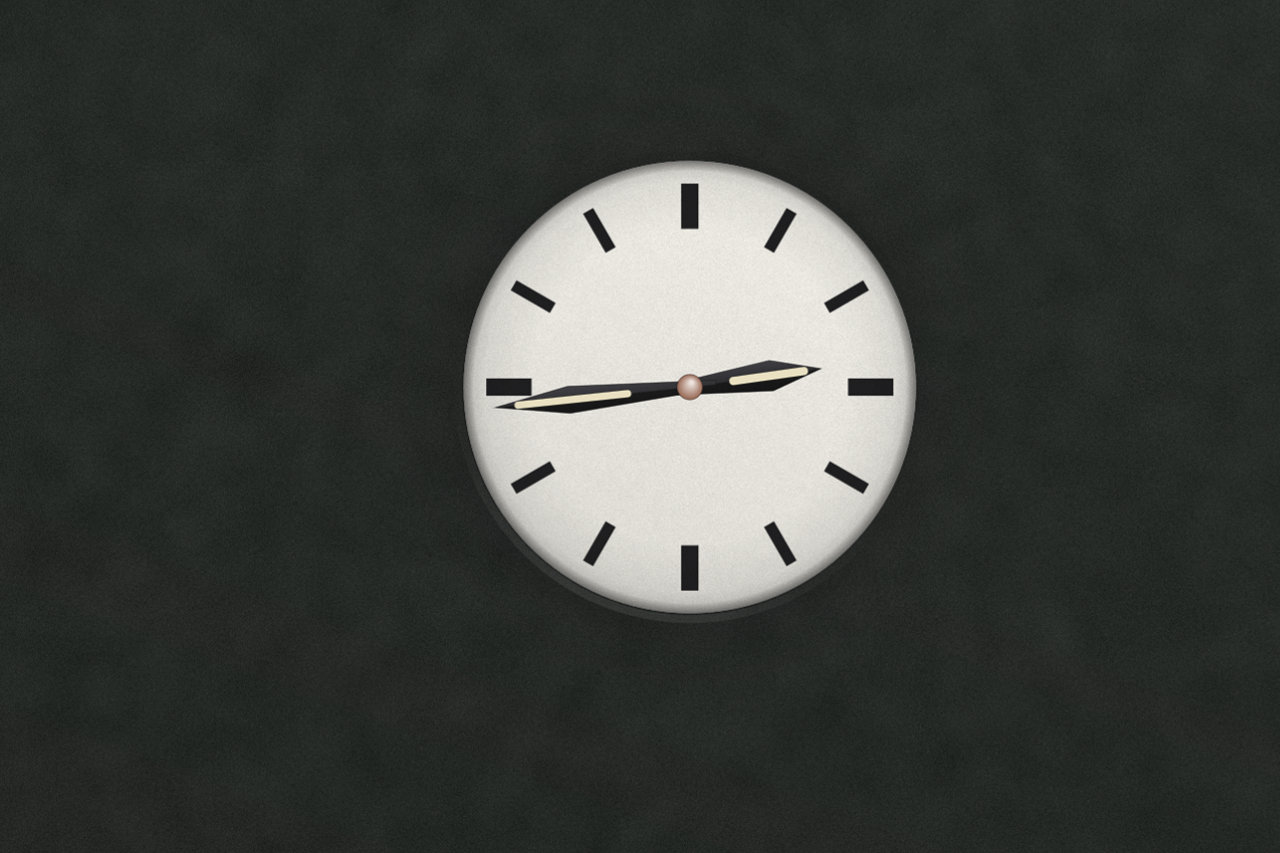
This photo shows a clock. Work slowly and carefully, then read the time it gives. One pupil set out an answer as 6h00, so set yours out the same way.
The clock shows 2h44
